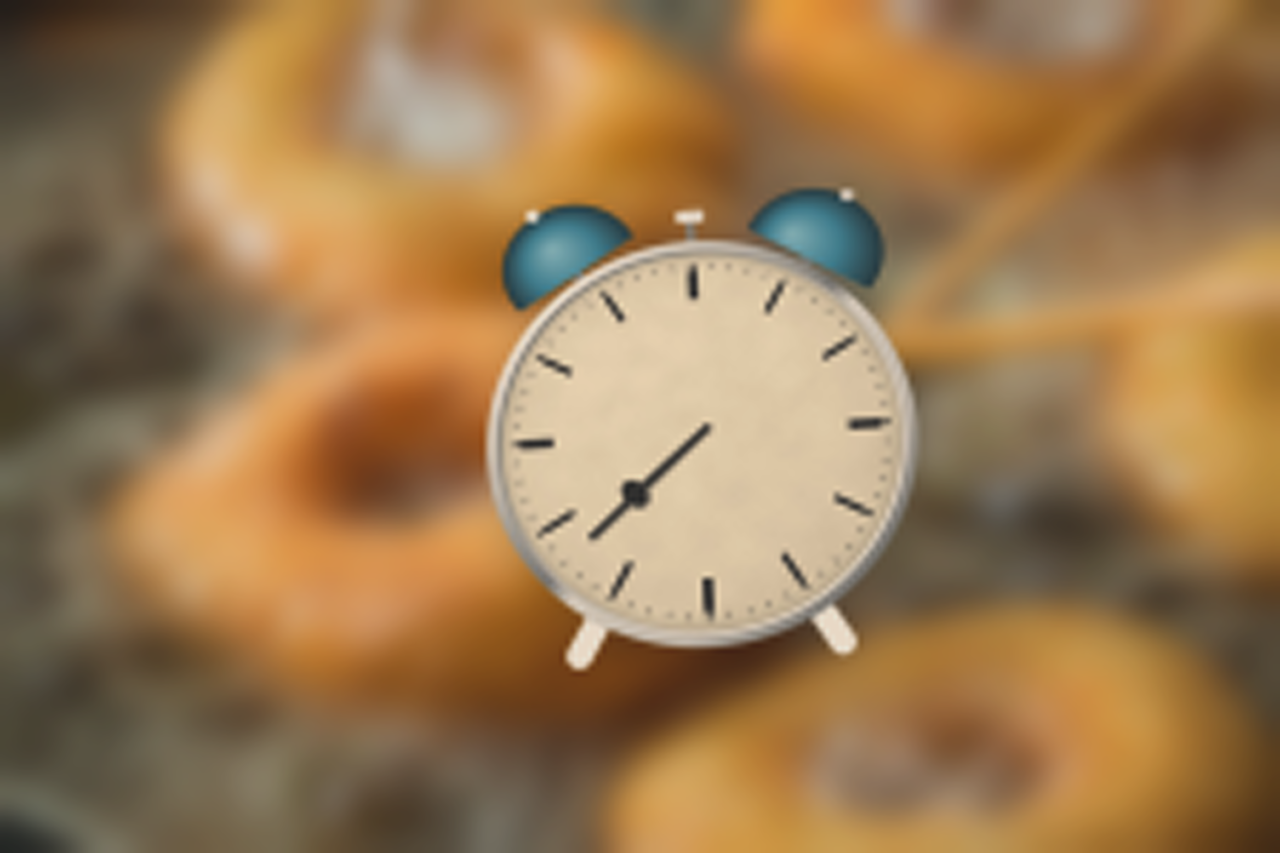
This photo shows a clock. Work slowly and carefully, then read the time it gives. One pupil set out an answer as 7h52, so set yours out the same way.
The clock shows 7h38
